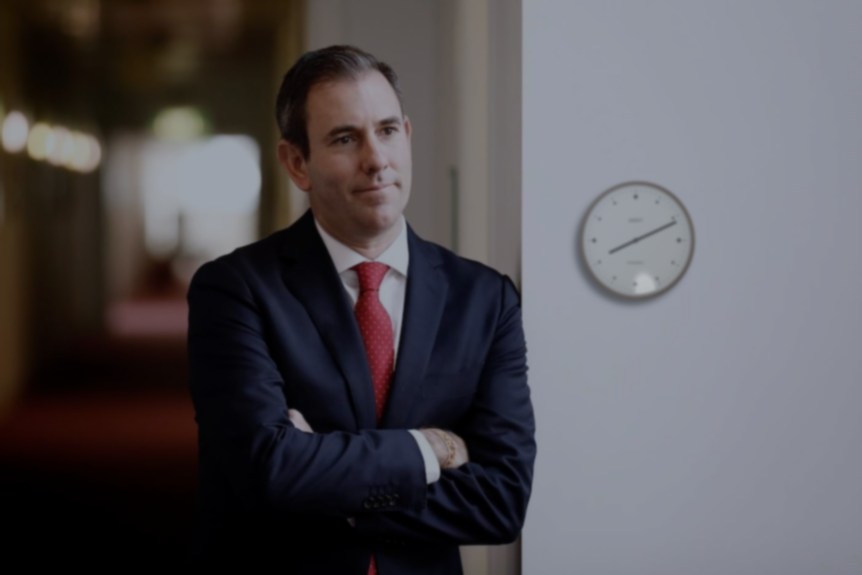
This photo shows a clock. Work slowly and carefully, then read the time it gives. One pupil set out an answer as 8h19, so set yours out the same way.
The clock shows 8h11
